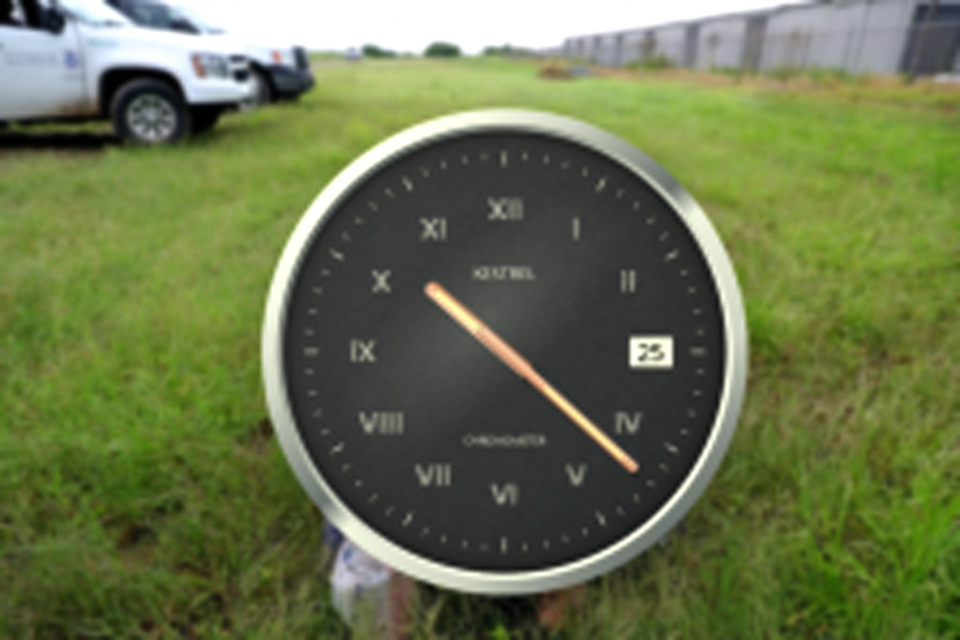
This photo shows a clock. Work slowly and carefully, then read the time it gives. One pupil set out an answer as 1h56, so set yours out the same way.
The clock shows 10h22
